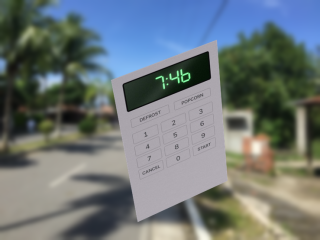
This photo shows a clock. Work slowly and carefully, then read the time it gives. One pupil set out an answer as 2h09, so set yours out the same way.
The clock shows 7h46
